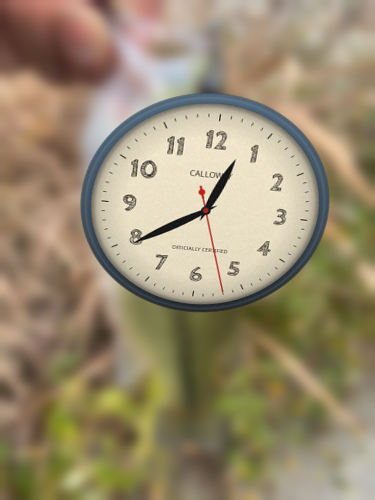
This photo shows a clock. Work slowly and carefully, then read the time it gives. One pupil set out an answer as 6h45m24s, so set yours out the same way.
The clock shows 12h39m27s
